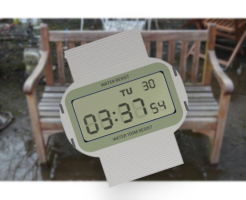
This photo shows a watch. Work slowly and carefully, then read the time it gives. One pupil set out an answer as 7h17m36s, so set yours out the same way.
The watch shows 3h37m54s
